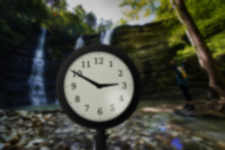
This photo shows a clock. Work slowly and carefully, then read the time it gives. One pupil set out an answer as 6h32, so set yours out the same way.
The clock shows 2h50
